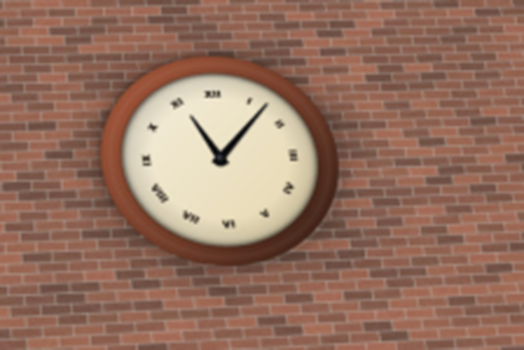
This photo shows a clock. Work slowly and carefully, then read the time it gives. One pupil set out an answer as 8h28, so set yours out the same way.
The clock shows 11h07
